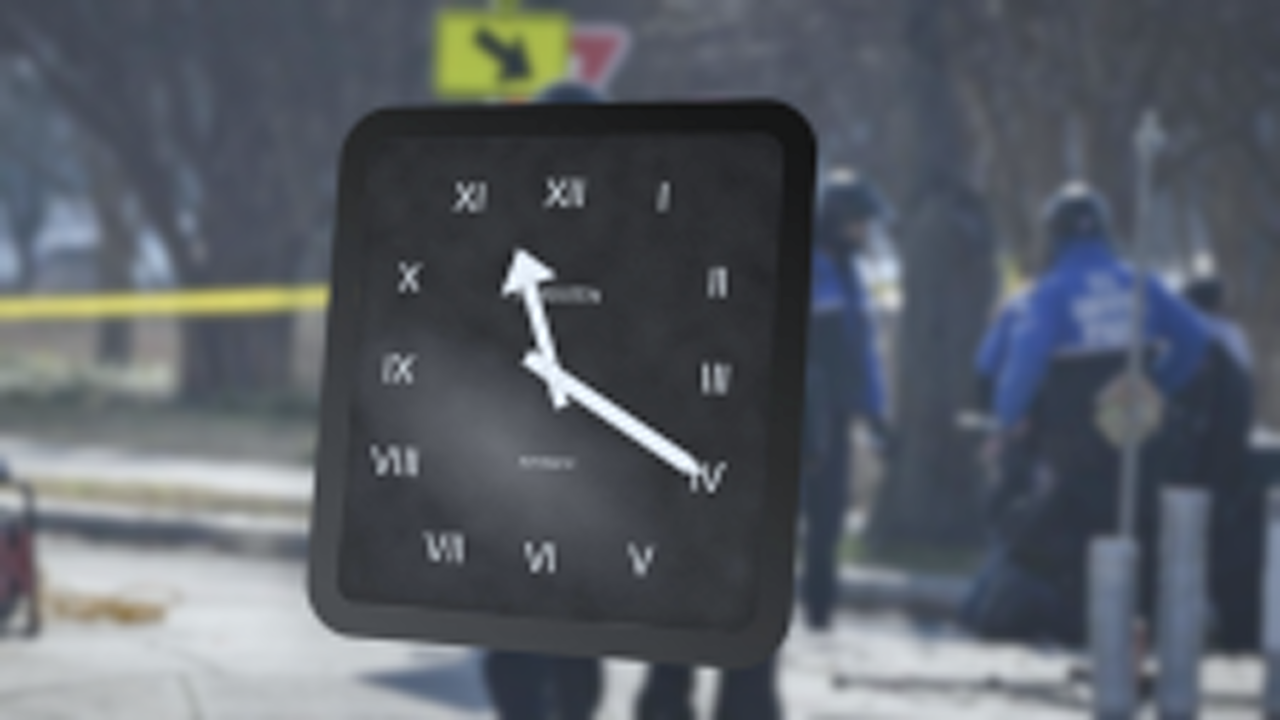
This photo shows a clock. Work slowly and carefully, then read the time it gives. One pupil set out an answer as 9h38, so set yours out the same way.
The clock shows 11h20
